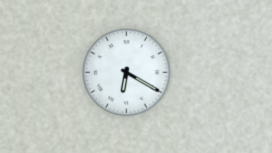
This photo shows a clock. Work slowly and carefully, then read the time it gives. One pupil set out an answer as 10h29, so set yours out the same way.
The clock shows 6h20
